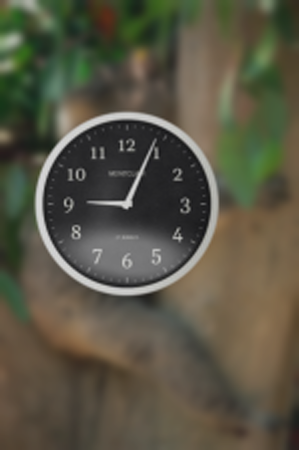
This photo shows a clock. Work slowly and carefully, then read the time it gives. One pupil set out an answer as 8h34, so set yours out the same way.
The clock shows 9h04
